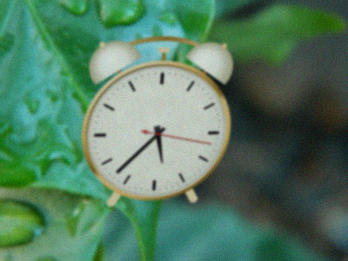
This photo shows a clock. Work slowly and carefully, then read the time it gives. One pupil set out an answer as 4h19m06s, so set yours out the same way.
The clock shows 5h37m17s
